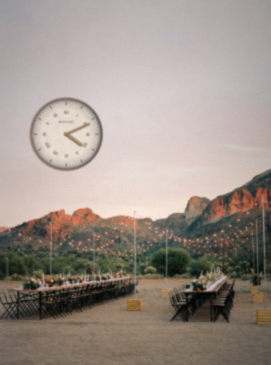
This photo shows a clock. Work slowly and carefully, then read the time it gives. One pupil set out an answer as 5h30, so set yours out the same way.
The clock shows 4h11
